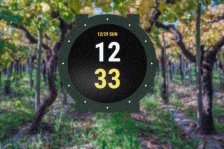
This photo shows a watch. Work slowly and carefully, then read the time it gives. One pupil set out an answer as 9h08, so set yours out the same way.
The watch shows 12h33
